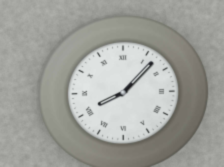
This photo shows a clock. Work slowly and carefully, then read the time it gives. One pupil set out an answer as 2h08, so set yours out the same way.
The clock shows 8h07
